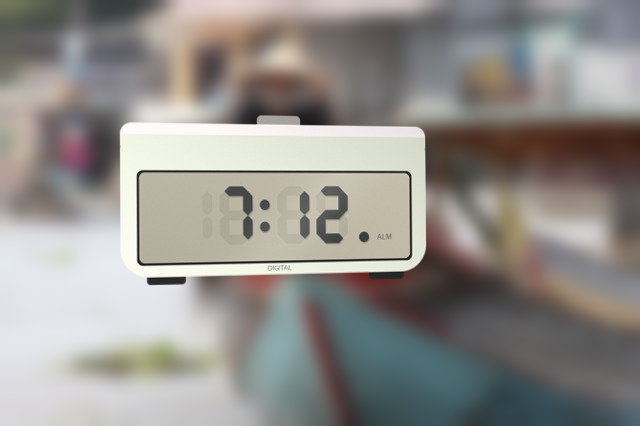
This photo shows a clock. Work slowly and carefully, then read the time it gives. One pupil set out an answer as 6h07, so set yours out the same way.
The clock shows 7h12
